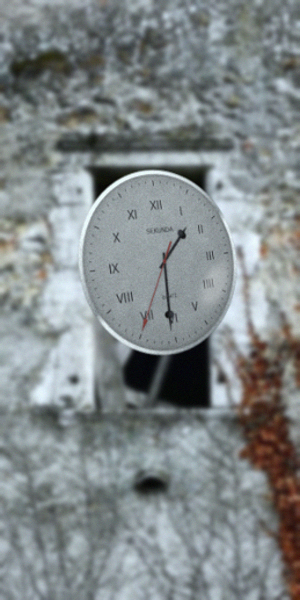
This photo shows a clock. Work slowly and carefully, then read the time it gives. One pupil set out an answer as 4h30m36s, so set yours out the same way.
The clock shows 1h30m35s
